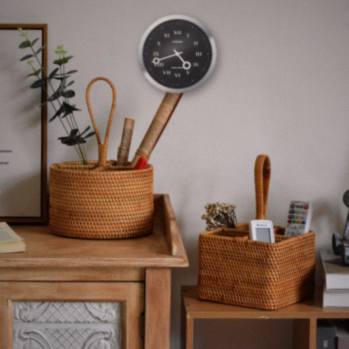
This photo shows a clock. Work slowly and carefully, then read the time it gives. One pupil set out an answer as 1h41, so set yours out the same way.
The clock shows 4h42
